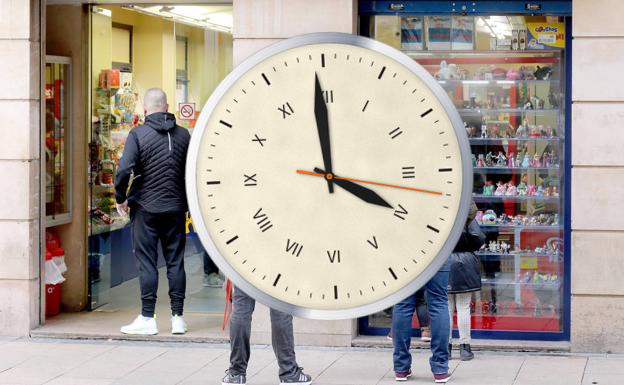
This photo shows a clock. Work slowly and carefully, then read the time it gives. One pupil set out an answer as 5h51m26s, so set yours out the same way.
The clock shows 3h59m17s
